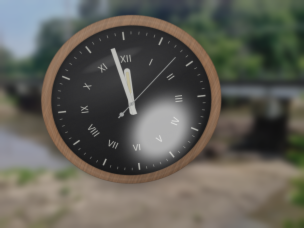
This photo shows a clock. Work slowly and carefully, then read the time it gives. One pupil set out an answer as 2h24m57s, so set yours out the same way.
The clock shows 11h58m08s
